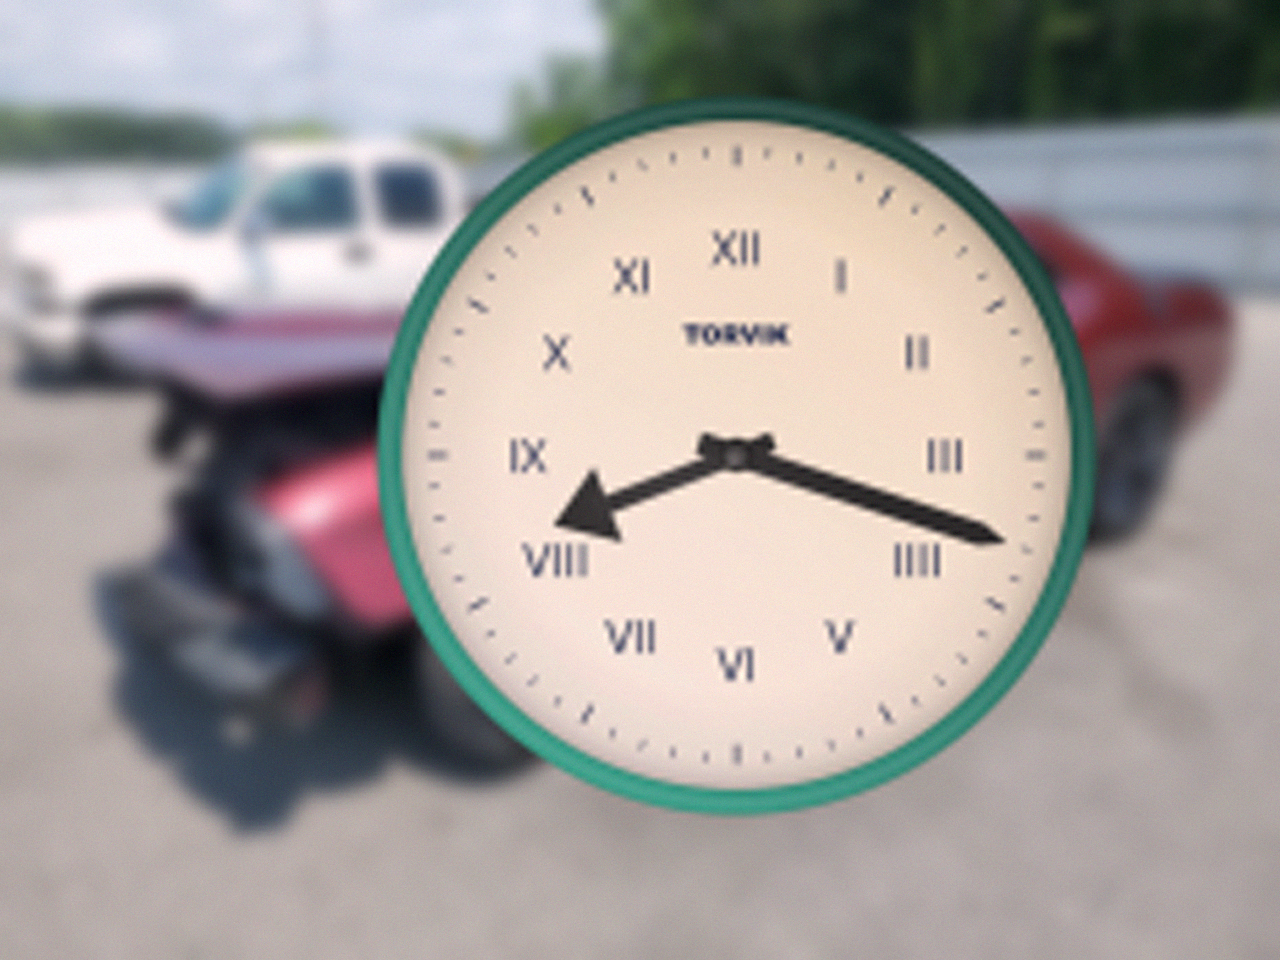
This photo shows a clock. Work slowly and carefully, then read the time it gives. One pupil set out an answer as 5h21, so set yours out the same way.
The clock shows 8h18
